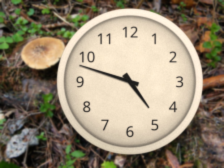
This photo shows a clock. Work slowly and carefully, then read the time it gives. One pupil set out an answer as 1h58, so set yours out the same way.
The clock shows 4h48
